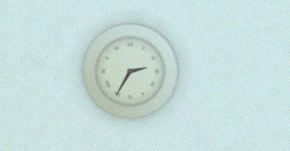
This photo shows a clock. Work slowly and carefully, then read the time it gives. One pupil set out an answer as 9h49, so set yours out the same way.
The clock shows 2h35
